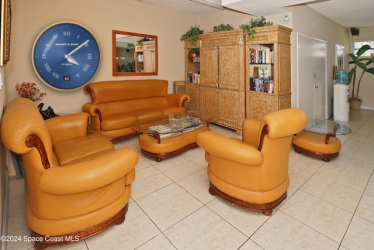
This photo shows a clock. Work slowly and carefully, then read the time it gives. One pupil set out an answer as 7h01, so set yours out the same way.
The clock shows 4h09
